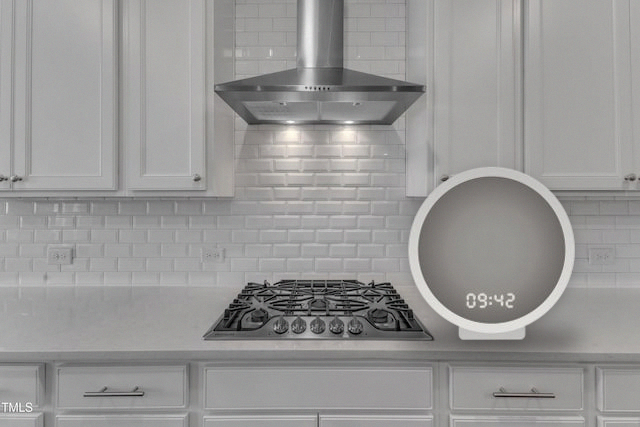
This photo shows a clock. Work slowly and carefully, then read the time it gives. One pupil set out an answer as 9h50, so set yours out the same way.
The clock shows 9h42
